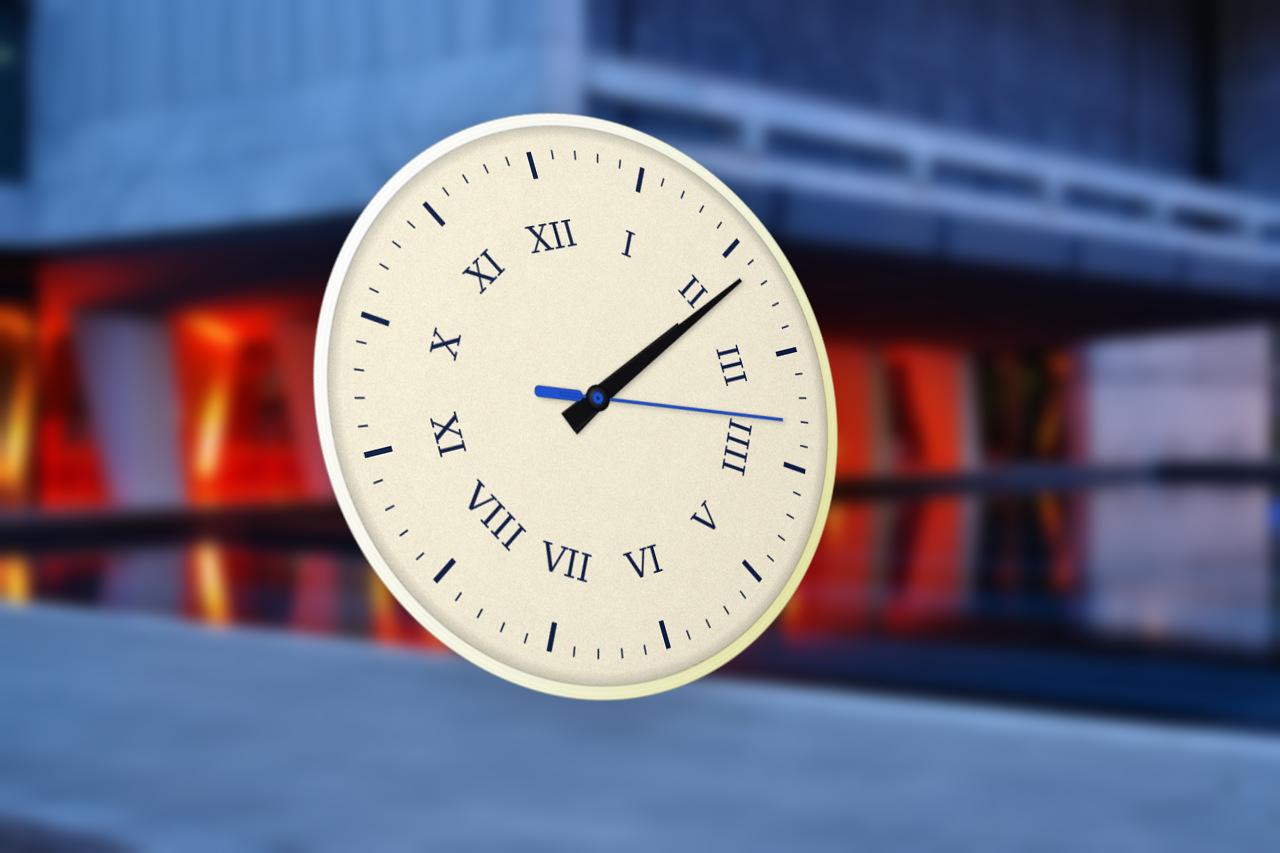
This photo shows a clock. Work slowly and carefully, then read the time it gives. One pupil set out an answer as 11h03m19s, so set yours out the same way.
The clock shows 2h11m18s
